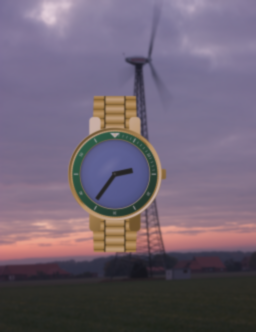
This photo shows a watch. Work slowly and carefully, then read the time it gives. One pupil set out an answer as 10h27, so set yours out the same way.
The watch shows 2h36
